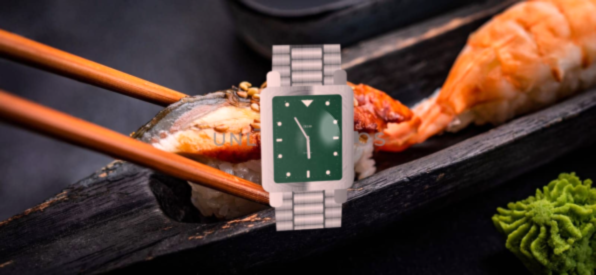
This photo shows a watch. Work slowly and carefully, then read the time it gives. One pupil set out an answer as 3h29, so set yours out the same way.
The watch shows 5h55
